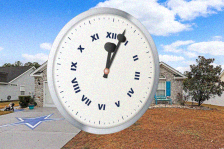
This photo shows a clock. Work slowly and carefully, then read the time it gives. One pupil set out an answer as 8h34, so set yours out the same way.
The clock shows 12h03
